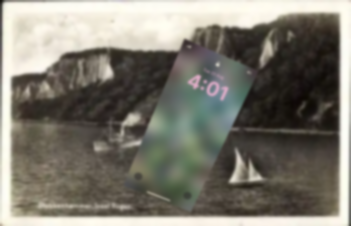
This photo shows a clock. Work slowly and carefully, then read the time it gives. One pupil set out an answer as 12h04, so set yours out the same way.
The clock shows 4h01
